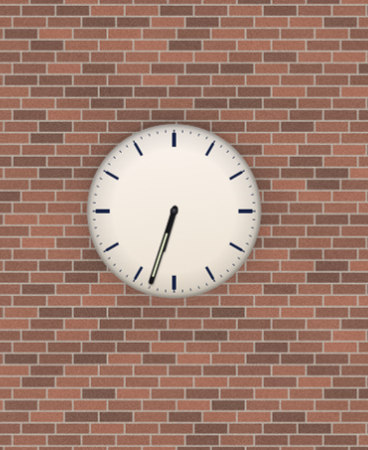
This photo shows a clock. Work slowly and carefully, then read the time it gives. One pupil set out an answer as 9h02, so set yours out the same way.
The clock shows 6h33
